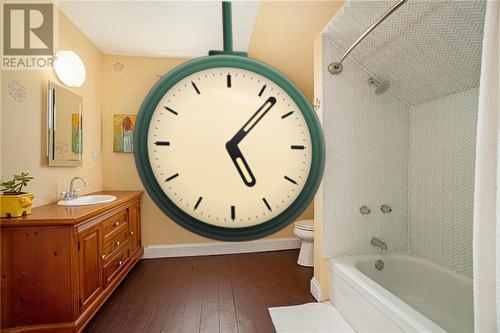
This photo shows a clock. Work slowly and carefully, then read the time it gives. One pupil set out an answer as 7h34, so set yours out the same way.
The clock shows 5h07
